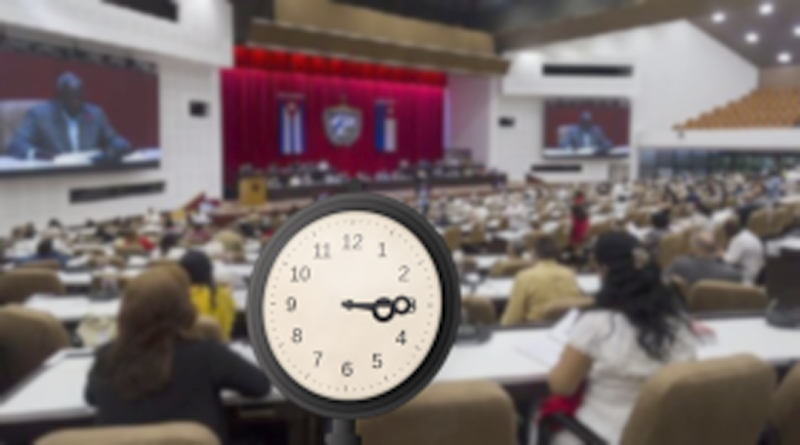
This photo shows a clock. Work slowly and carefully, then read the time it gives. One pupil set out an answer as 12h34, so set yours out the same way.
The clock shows 3h15
